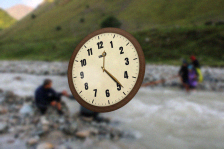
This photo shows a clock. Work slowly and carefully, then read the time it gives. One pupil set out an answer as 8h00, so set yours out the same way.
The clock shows 12h24
